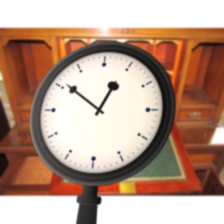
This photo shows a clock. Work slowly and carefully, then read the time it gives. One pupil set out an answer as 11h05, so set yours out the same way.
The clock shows 12h51
